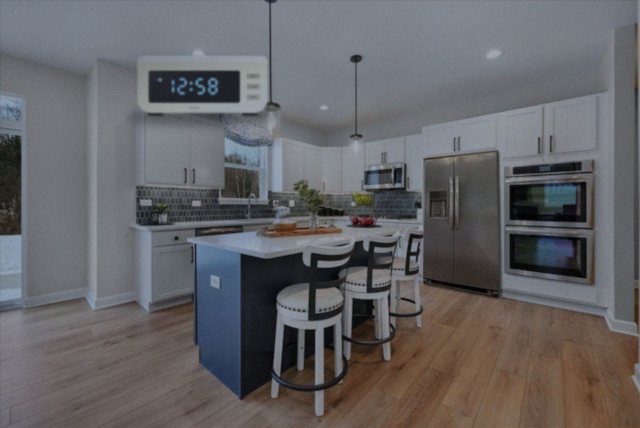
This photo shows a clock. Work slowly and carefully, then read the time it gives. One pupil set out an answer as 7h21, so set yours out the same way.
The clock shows 12h58
